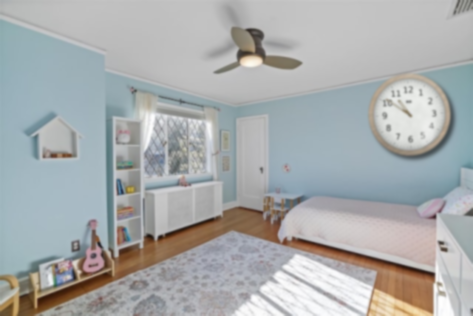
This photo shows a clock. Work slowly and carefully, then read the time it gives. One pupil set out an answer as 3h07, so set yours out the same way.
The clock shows 10h51
